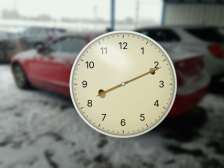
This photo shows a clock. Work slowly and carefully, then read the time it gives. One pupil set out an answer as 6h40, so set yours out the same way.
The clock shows 8h11
